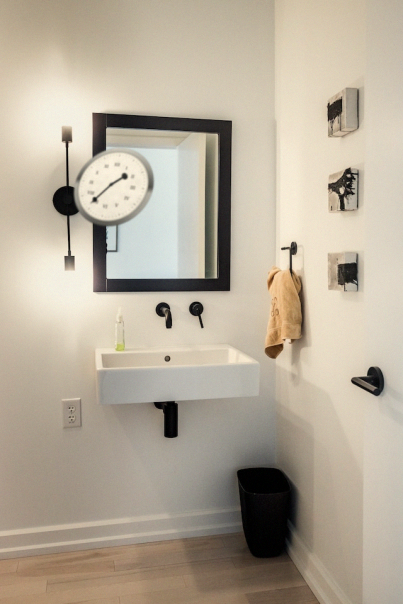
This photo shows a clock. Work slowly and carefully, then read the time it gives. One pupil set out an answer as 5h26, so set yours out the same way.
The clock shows 1h36
